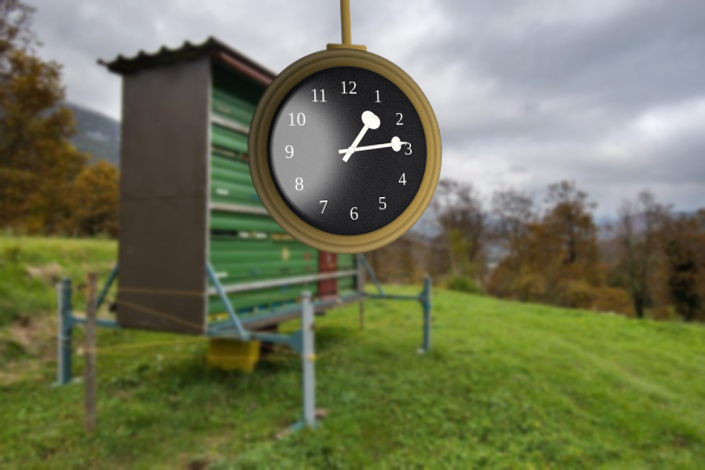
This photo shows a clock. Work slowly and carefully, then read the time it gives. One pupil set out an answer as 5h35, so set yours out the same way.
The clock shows 1h14
